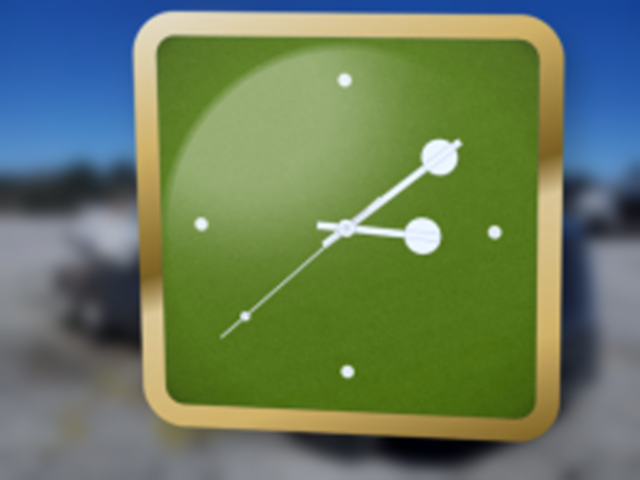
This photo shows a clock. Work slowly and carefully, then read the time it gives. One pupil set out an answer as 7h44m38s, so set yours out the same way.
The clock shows 3h08m38s
